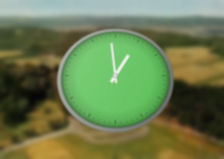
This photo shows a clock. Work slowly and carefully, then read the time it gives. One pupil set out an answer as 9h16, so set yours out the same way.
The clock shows 12h59
